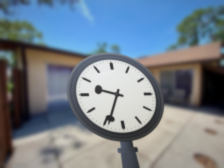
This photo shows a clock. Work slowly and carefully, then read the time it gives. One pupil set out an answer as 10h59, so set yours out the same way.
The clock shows 9h34
